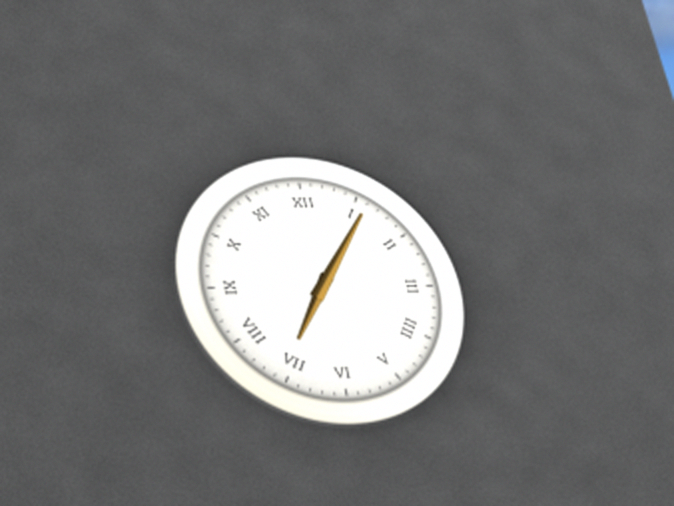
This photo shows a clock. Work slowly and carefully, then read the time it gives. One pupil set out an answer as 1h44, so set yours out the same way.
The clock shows 7h06
